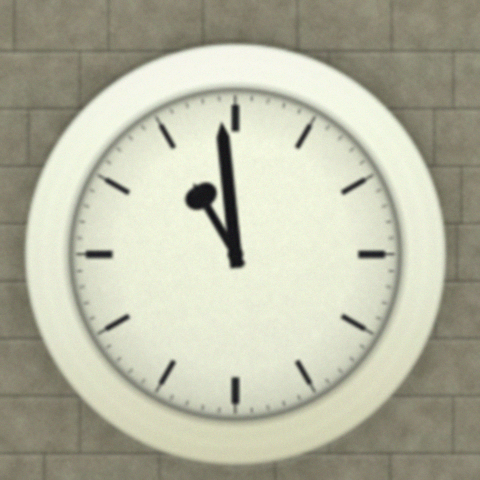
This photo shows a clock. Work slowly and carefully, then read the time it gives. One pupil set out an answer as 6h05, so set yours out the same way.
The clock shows 10h59
